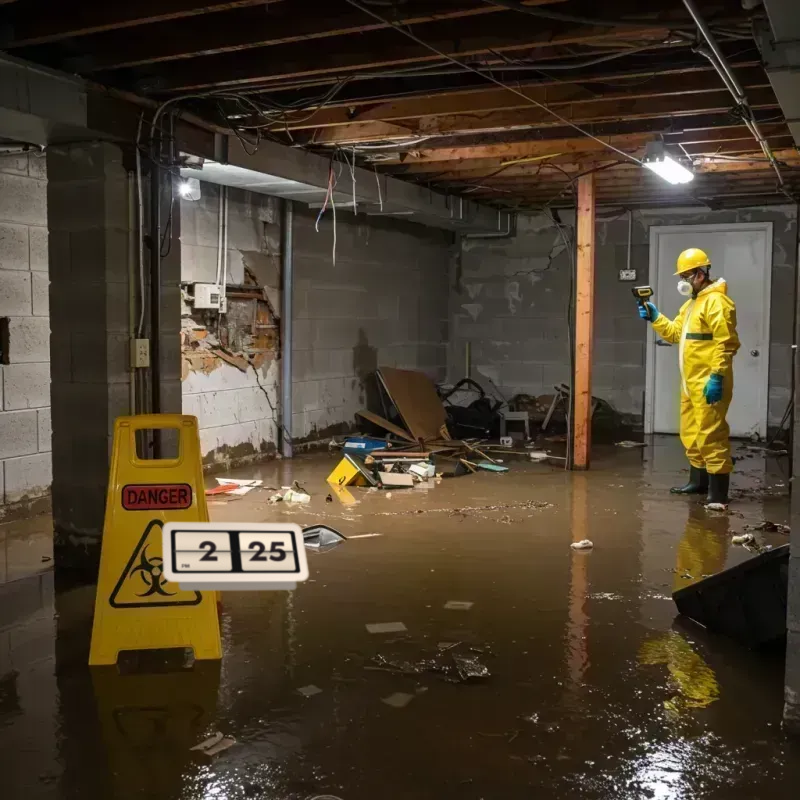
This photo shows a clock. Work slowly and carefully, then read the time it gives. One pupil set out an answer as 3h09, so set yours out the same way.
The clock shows 2h25
